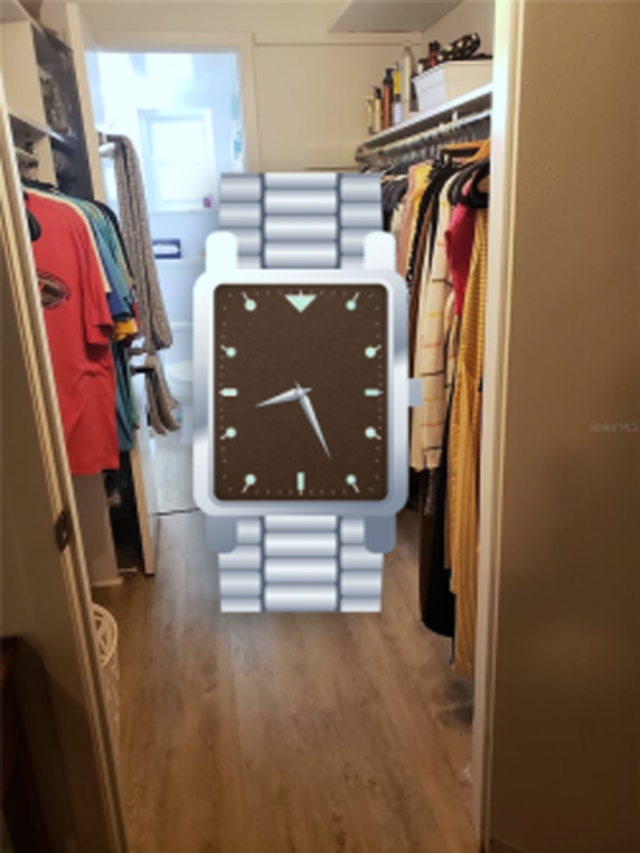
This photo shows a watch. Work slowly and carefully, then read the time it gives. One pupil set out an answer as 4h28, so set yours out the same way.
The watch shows 8h26
